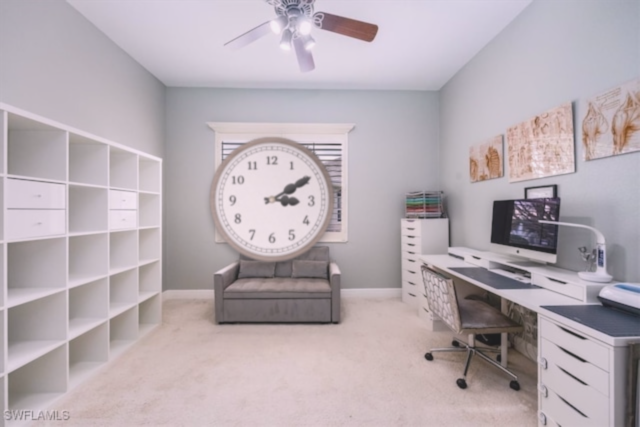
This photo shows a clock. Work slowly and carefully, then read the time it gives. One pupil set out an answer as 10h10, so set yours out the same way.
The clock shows 3h10
